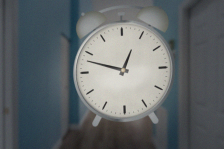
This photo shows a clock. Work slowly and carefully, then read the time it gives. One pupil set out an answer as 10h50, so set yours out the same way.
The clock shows 12h48
